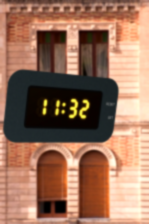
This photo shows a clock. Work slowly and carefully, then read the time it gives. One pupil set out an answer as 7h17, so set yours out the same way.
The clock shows 11h32
